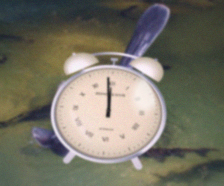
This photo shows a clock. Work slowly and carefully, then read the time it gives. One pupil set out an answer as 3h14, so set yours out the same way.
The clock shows 11h59
